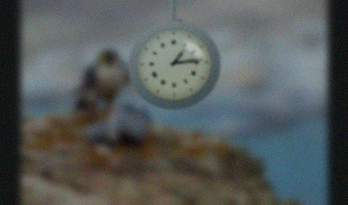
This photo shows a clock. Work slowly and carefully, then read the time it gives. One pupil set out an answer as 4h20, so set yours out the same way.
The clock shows 1h14
